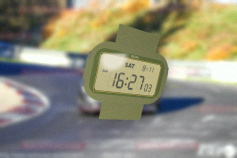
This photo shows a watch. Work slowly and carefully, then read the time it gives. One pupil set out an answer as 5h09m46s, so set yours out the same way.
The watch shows 16h27m03s
